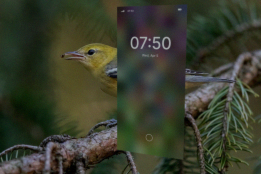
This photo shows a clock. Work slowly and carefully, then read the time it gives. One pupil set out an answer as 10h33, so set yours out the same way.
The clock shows 7h50
